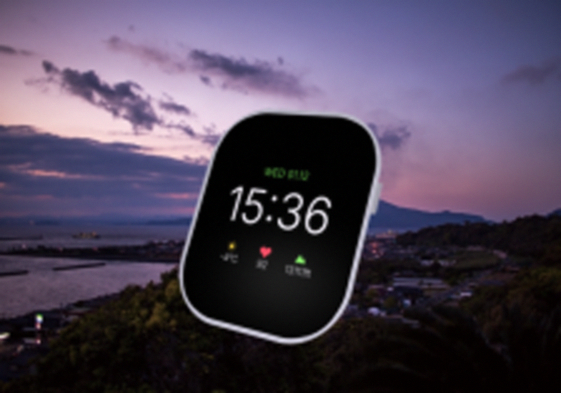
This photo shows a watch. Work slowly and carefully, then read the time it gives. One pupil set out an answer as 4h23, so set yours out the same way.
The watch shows 15h36
